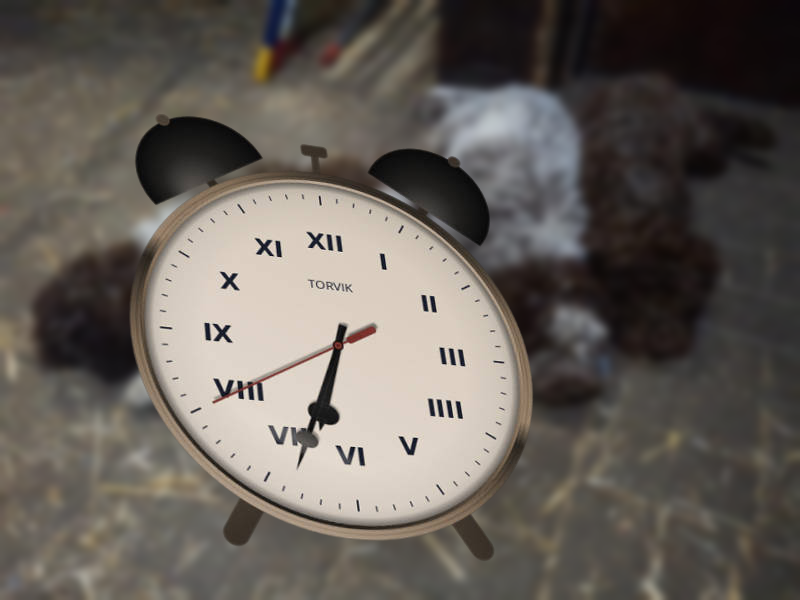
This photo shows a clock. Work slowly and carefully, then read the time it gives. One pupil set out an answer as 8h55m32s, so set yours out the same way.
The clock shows 6h33m40s
